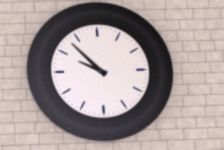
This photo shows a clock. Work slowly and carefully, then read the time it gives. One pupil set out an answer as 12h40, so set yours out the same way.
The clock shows 9h53
